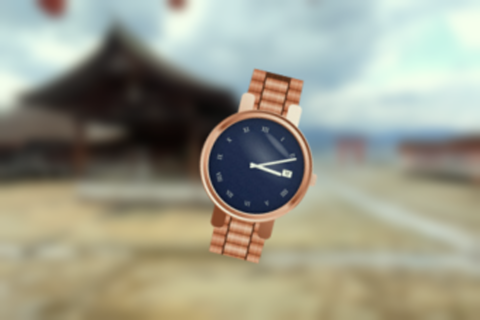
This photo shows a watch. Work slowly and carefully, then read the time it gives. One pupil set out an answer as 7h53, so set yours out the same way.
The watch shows 3h11
